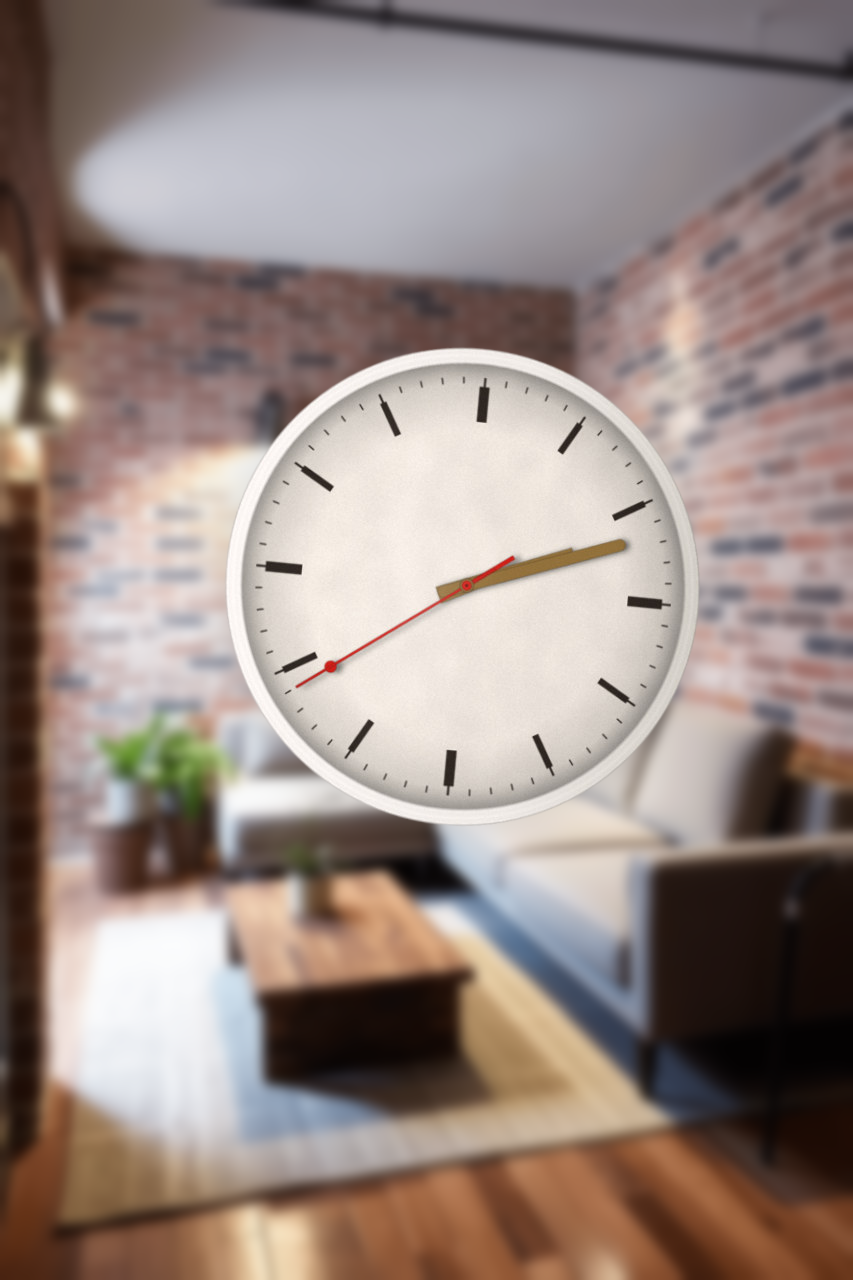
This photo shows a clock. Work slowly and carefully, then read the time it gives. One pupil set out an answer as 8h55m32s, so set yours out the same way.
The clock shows 2h11m39s
